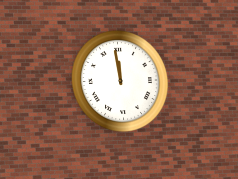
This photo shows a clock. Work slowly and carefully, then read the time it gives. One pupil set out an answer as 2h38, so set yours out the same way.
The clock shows 11h59
